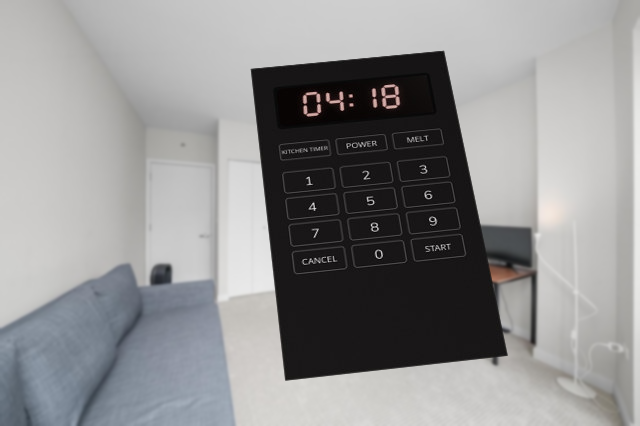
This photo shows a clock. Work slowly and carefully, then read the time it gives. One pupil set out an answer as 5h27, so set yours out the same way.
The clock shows 4h18
